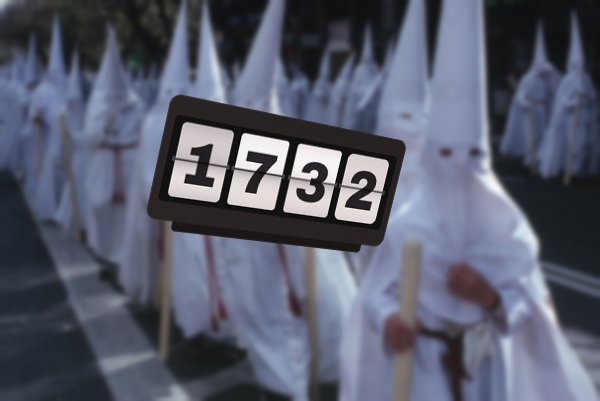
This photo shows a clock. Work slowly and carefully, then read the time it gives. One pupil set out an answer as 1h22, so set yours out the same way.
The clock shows 17h32
